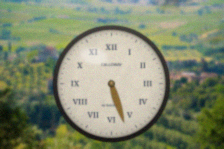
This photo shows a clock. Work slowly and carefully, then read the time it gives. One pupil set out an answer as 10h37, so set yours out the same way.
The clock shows 5h27
